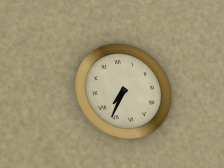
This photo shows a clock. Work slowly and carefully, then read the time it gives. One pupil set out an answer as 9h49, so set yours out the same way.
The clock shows 7h36
